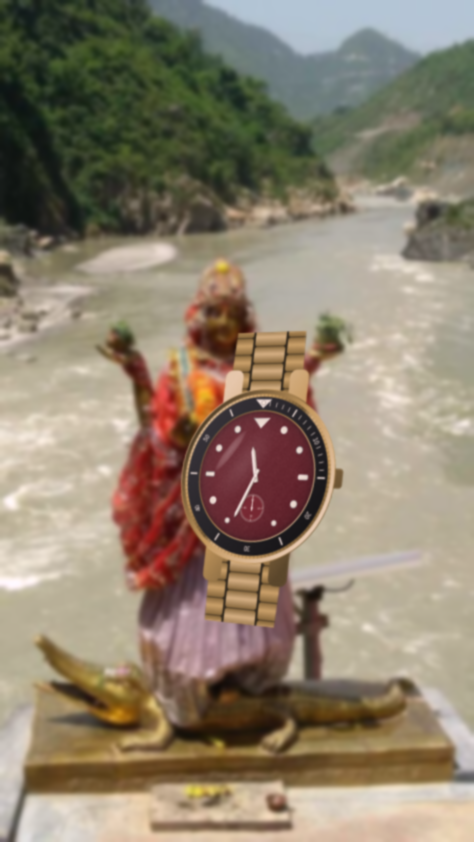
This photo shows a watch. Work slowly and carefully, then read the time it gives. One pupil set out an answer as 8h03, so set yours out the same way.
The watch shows 11h34
